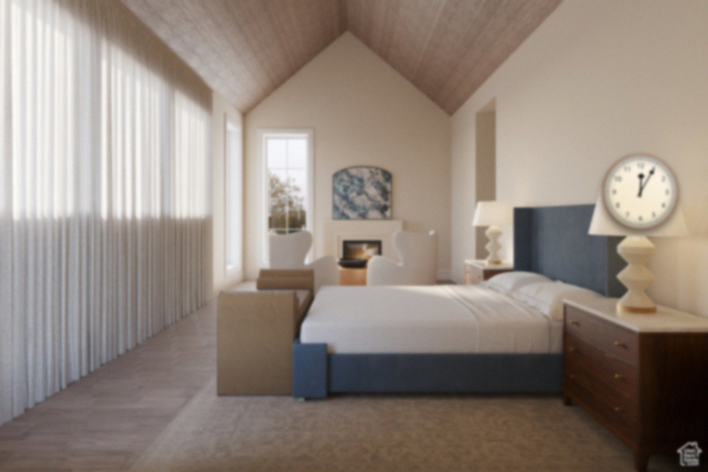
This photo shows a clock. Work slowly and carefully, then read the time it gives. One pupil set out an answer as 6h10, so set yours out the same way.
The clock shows 12h05
